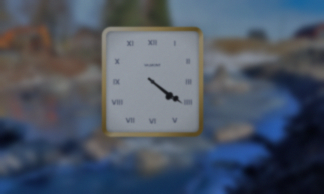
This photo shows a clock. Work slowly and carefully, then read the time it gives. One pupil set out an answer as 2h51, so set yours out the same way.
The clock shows 4h21
